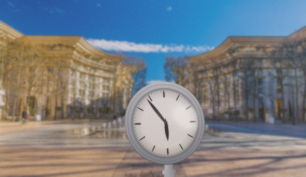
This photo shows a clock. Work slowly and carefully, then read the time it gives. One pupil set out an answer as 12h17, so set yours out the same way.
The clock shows 5h54
